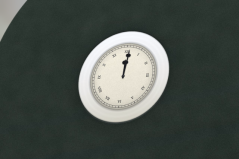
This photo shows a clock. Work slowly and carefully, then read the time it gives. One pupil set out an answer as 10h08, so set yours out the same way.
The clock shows 12h01
